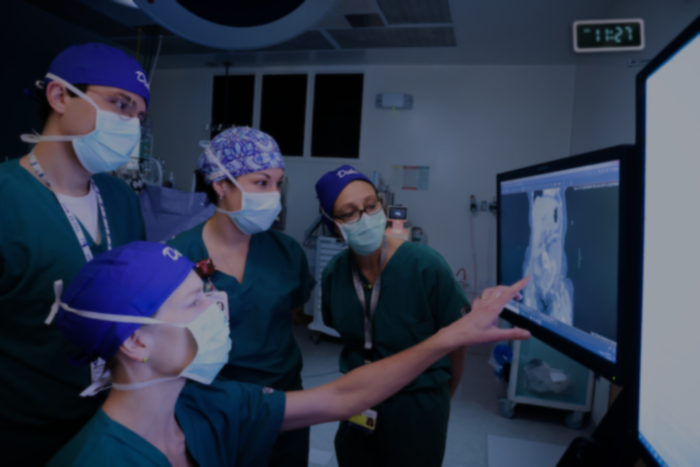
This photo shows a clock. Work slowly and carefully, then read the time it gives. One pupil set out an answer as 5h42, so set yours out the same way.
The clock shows 11h27
